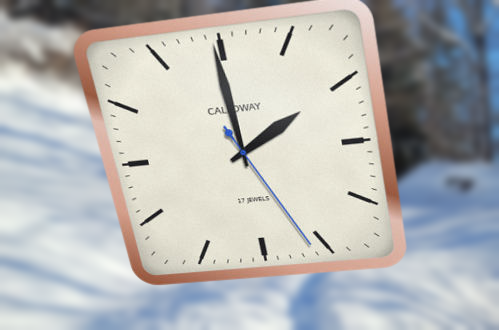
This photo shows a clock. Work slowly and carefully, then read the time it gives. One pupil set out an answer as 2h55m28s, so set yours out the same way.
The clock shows 1h59m26s
